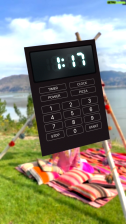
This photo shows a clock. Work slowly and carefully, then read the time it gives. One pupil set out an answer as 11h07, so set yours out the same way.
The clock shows 1h17
